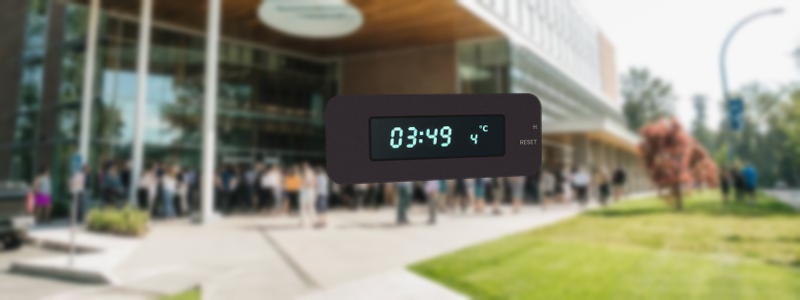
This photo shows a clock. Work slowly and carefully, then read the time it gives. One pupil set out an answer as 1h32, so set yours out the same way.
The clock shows 3h49
